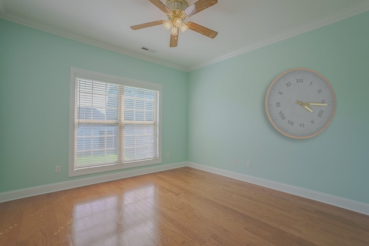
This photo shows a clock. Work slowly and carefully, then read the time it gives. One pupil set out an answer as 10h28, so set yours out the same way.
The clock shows 4h16
